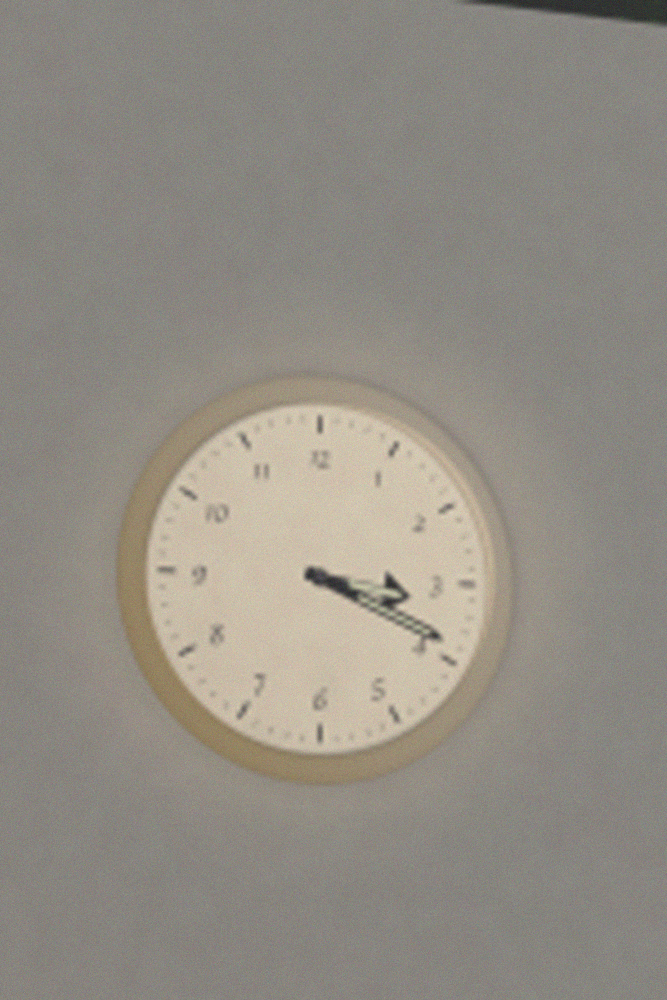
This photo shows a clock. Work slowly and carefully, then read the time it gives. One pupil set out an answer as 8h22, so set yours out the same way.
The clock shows 3h19
